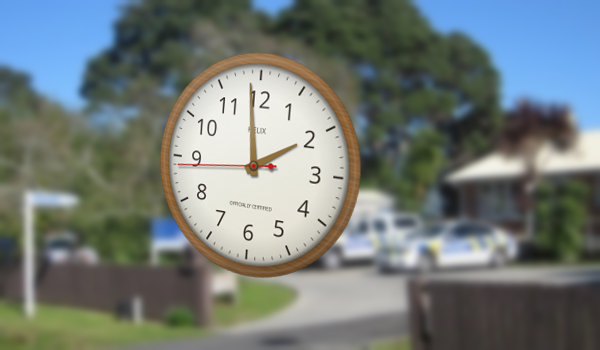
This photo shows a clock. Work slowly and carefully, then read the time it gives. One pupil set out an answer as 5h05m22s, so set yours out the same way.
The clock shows 1h58m44s
